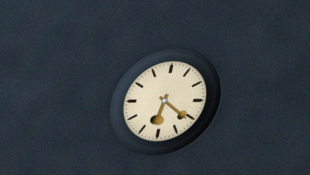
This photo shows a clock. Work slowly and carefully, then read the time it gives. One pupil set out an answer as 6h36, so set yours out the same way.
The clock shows 6h21
